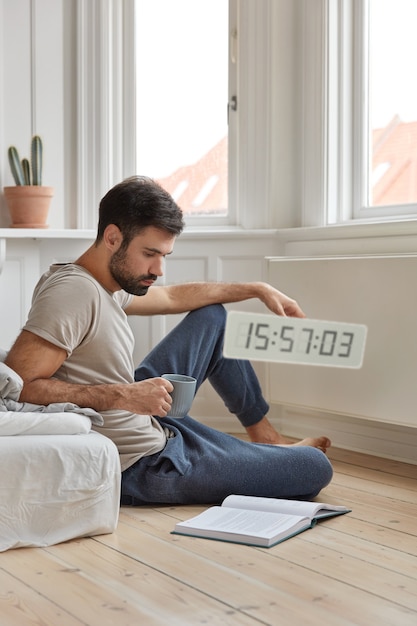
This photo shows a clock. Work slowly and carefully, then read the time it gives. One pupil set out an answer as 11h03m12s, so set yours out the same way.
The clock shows 15h57m03s
